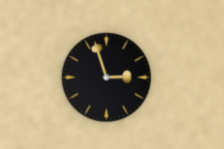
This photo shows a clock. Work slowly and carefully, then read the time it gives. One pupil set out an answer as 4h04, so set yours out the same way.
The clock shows 2h57
